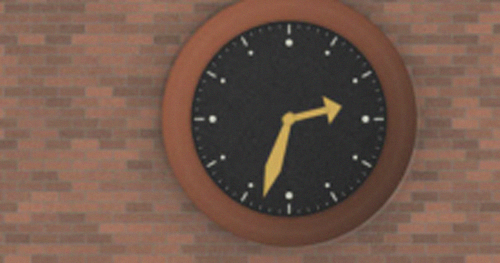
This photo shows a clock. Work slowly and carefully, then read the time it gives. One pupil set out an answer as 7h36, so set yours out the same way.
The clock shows 2h33
